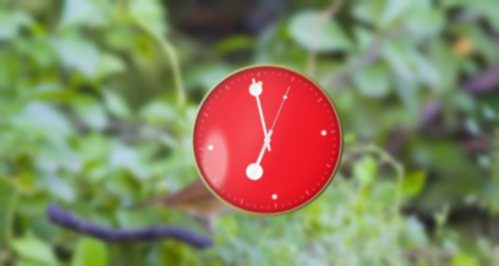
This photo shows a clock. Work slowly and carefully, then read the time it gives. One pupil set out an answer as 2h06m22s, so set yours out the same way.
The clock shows 6h59m05s
